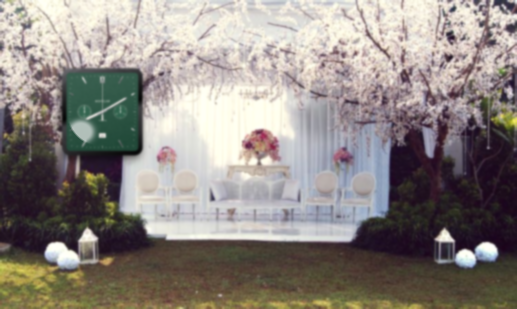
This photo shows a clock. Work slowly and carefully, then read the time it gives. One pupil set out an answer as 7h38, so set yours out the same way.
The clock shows 8h10
